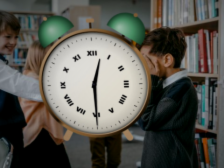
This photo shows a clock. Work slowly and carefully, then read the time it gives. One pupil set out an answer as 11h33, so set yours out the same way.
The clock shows 12h30
